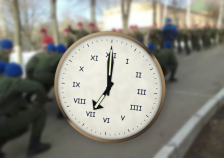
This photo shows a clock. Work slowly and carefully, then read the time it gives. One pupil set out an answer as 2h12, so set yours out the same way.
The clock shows 7h00
